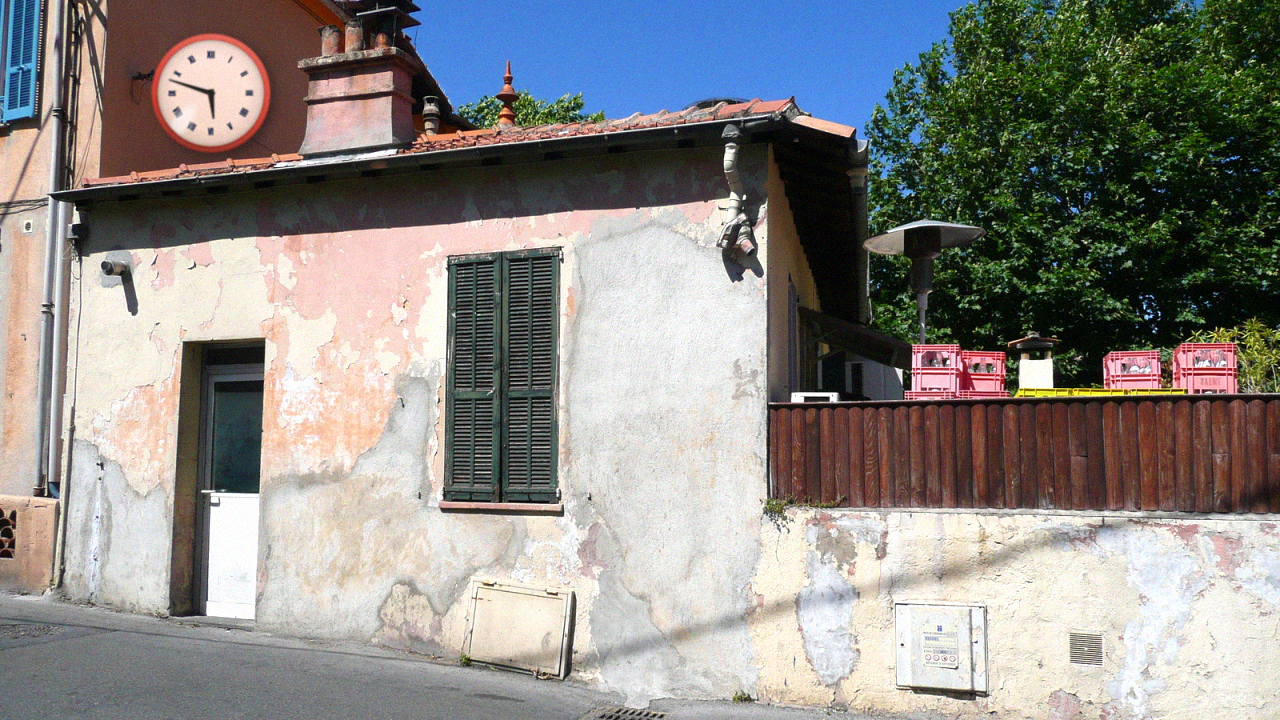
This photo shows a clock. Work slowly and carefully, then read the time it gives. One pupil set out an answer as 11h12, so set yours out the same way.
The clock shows 5h48
